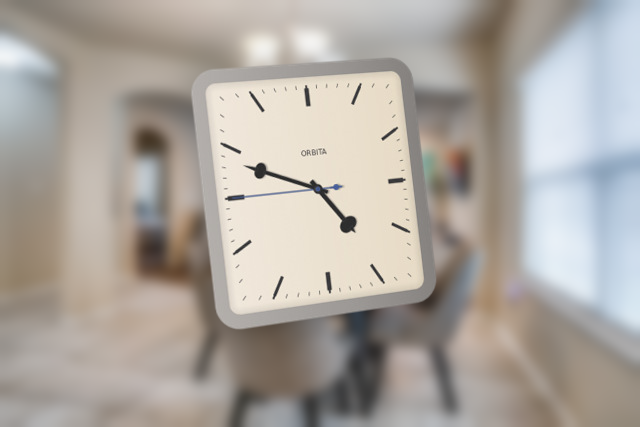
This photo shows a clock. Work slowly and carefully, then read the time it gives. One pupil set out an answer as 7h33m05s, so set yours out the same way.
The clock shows 4h48m45s
